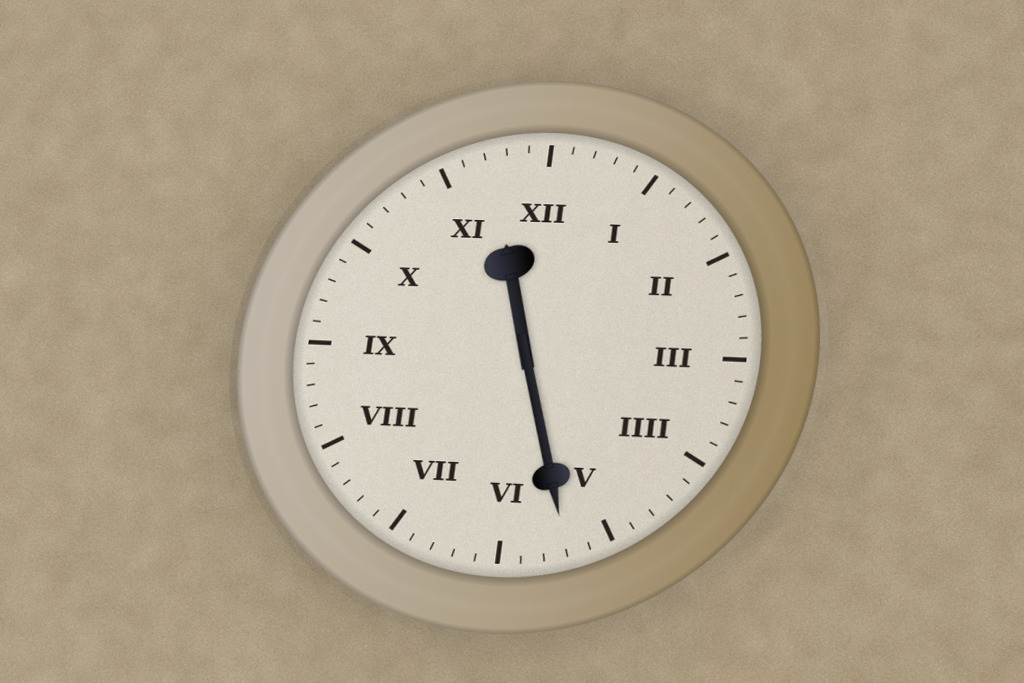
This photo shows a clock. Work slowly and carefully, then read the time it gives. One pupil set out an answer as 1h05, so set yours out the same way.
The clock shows 11h27
